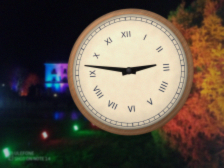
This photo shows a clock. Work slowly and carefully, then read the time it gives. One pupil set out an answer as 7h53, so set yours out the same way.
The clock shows 2h47
